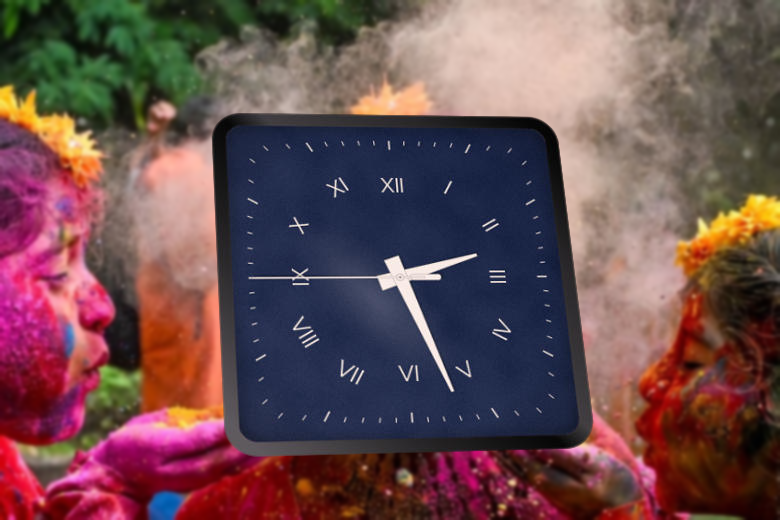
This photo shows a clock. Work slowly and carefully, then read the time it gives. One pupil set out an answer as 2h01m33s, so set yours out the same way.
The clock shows 2h26m45s
